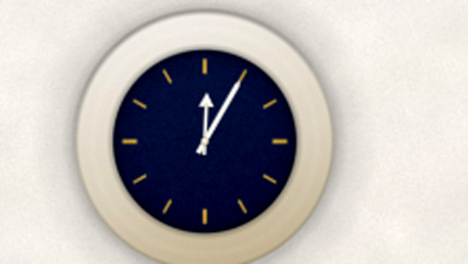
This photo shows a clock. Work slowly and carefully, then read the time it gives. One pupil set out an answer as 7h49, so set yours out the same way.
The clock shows 12h05
